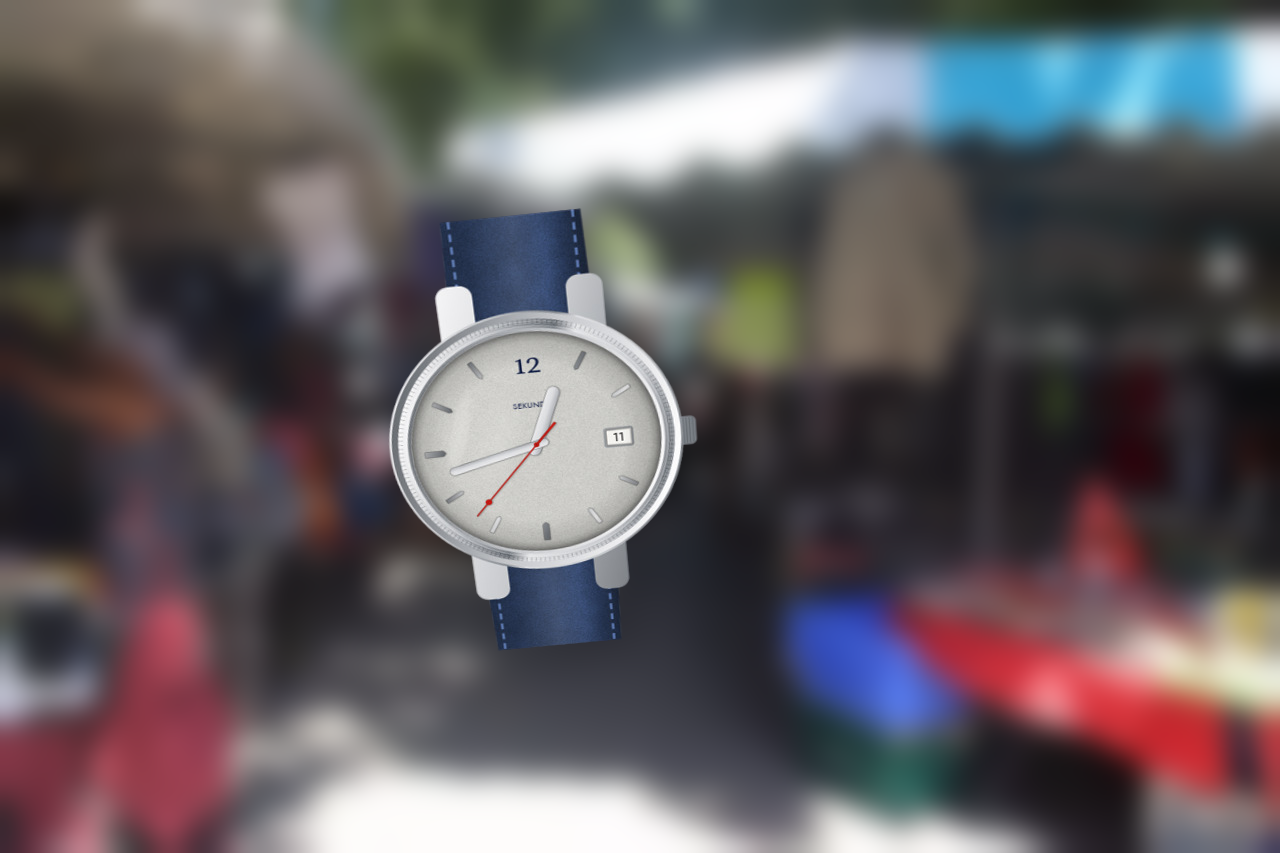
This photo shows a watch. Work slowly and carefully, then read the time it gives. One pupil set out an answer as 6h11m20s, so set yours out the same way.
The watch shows 12h42m37s
